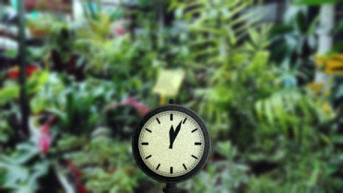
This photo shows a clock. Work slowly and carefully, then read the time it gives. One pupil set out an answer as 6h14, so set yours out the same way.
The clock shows 12h04
